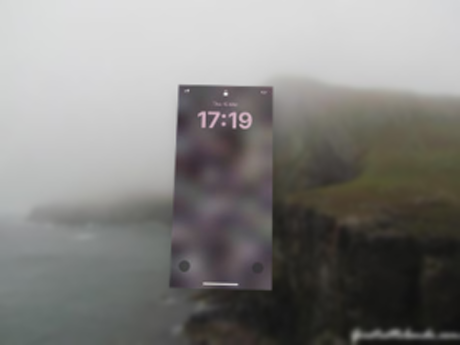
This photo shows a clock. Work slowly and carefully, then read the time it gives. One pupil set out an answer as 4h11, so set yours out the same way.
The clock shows 17h19
